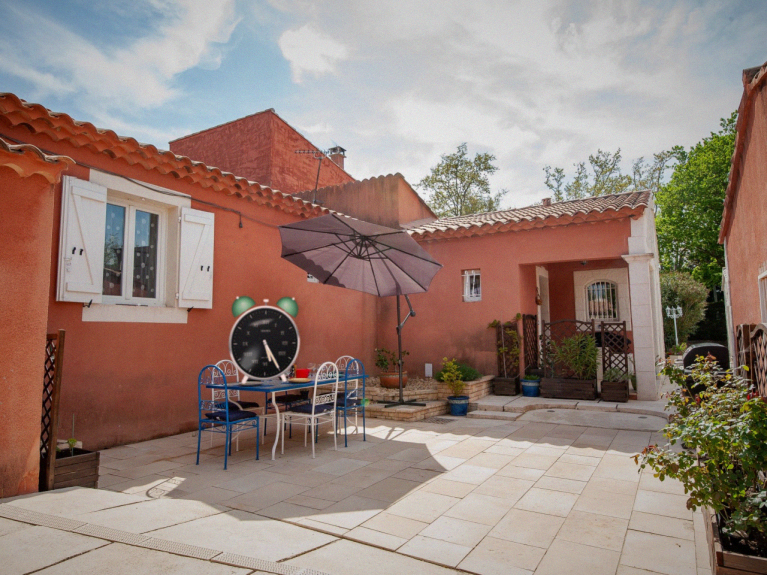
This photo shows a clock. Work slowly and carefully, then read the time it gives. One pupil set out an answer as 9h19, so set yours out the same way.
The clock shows 5h25
